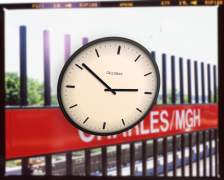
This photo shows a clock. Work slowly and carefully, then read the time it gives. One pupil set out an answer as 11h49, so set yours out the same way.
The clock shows 2h51
